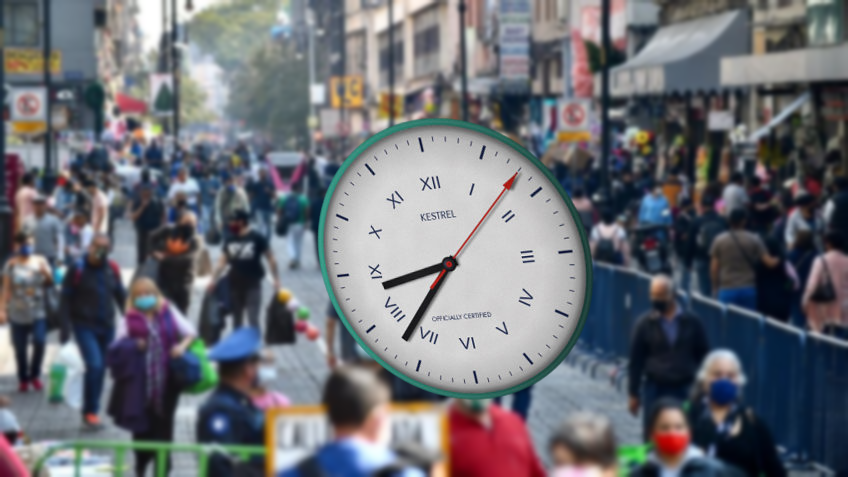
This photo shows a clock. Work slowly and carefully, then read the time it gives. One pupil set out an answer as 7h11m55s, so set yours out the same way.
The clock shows 8h37m08s
